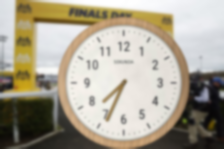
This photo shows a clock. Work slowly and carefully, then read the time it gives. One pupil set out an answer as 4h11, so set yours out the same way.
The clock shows 7h34
